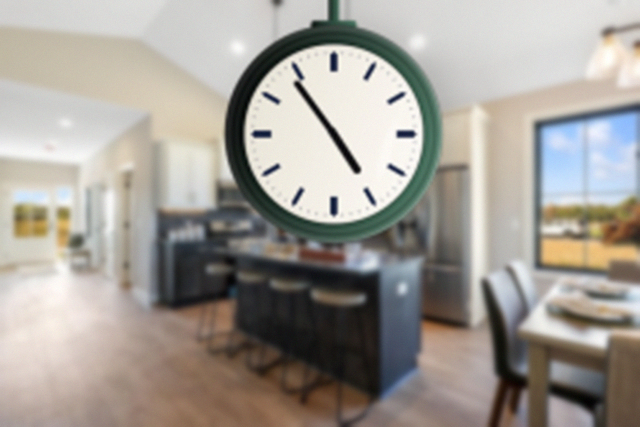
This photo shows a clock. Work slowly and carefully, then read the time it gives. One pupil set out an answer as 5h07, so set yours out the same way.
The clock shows 4h54
